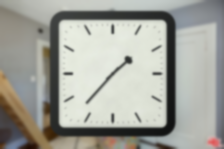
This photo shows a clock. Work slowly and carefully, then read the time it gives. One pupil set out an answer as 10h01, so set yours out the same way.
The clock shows 1h37
